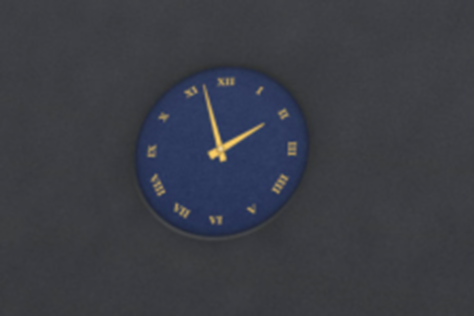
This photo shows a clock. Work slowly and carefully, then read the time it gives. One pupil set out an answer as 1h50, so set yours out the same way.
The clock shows 1h57
